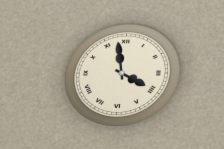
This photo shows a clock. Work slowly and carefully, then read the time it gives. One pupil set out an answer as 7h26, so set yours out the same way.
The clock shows 3h58
